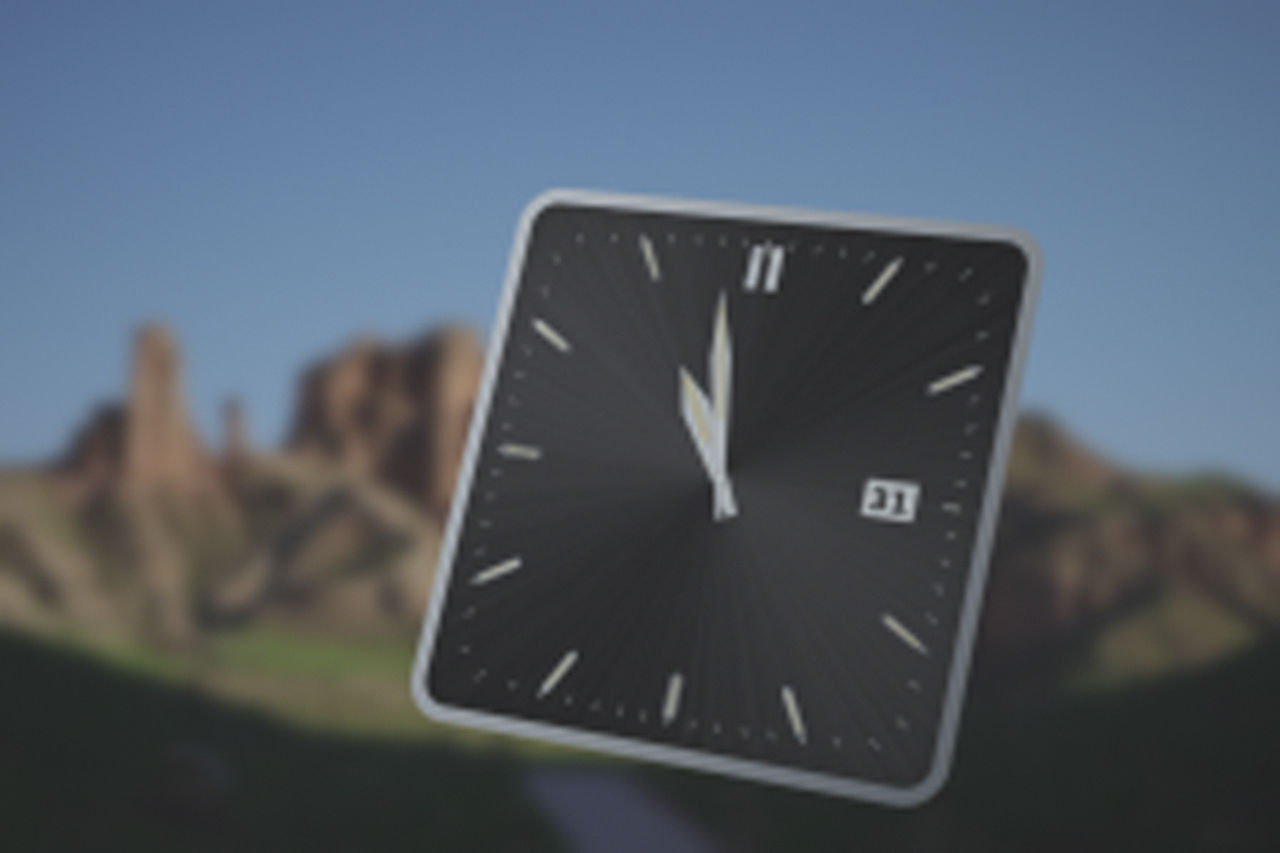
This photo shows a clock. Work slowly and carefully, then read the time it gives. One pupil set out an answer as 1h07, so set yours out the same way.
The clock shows 10h58
